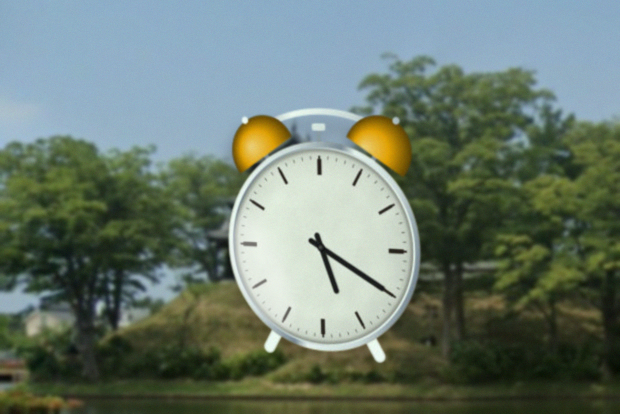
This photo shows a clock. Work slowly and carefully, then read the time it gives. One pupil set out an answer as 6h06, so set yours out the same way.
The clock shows 5h20
